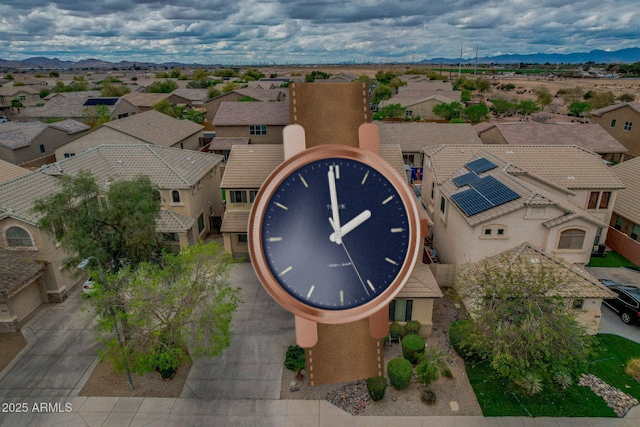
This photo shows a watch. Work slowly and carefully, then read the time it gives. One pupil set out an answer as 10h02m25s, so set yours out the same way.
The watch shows 1h59m26s
